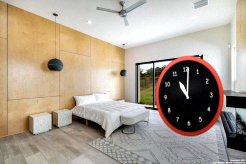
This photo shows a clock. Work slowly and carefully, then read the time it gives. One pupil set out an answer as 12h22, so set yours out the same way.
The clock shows 11h01
